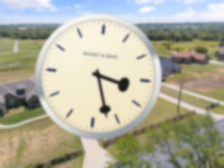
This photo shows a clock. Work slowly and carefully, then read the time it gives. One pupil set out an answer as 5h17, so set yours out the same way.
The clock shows 3h27
